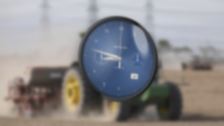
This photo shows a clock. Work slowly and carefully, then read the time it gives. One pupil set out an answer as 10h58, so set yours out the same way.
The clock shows 8h47
